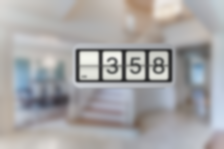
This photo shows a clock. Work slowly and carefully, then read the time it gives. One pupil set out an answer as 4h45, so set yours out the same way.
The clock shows 3h58
